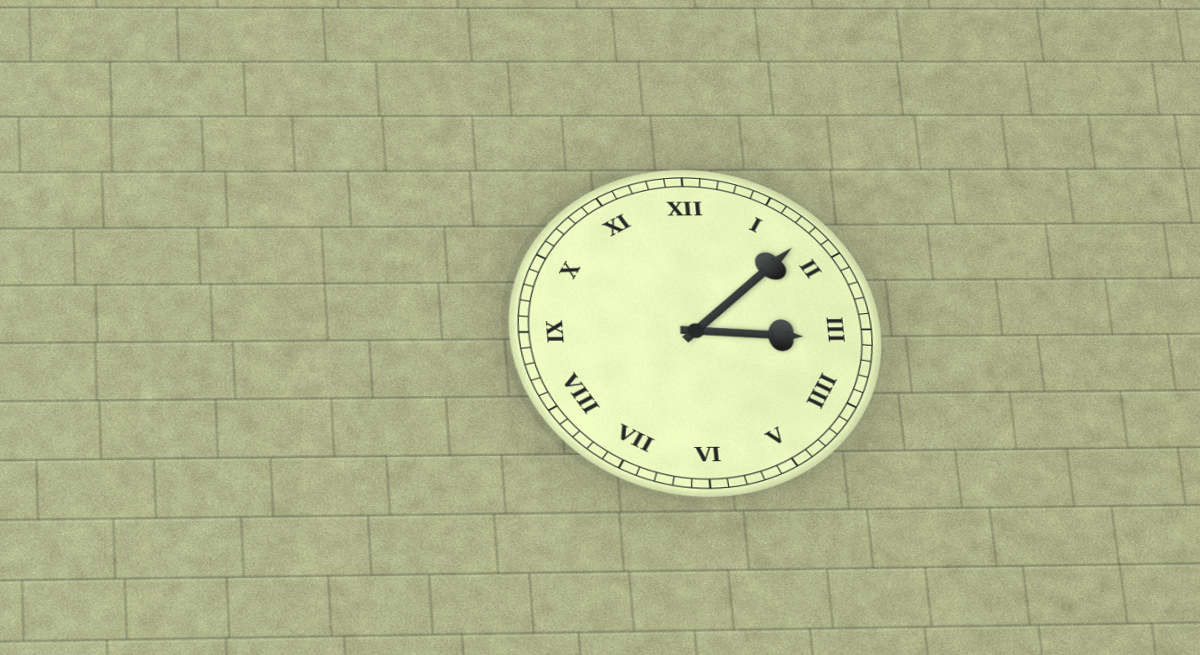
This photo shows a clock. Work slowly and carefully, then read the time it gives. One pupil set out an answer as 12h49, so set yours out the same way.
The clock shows 3h08
